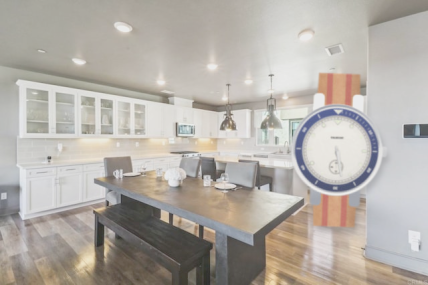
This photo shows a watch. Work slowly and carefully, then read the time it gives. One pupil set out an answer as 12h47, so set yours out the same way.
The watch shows 5h28
